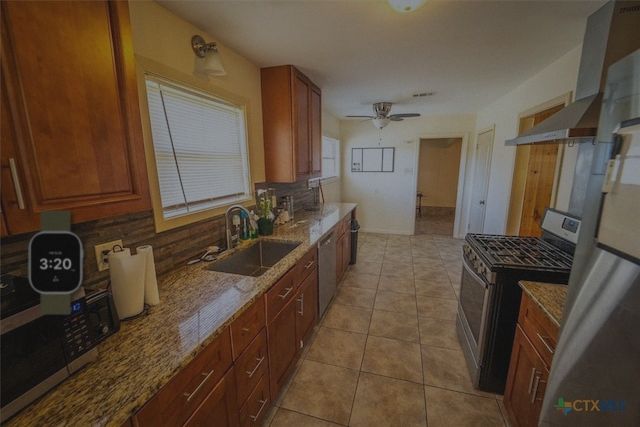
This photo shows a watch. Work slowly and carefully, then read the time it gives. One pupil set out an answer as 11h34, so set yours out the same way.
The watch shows 3h20
